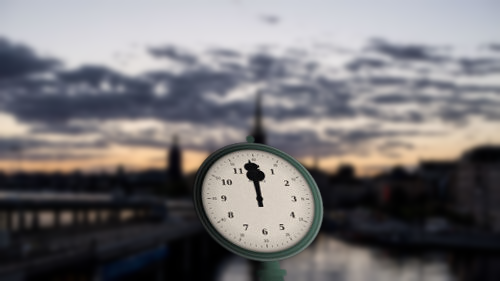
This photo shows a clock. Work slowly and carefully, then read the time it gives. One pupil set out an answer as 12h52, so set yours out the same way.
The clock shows 11h59
